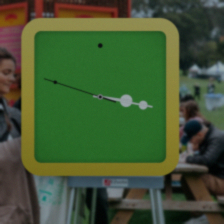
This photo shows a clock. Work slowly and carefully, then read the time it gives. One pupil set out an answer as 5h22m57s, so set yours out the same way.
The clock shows 3h16m48s
